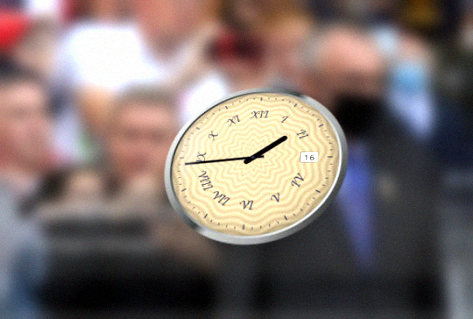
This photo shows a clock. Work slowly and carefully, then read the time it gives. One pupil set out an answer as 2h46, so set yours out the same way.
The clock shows 1h44
